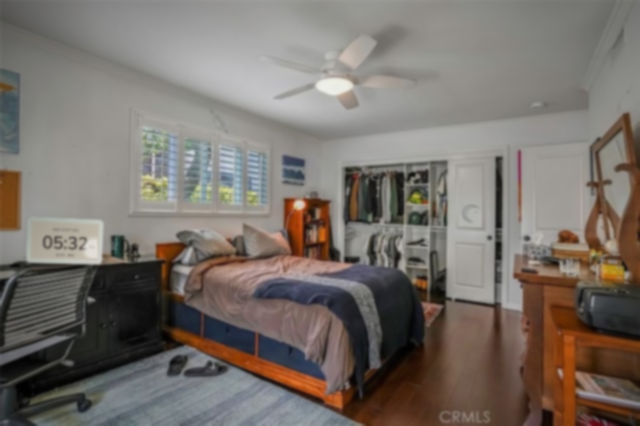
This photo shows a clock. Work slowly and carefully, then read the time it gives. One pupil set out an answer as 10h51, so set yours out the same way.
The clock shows 5h32
